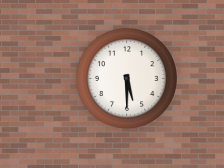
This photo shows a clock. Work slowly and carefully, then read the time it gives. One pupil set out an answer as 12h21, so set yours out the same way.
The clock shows 5h30
